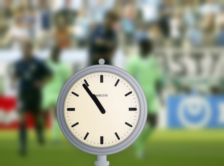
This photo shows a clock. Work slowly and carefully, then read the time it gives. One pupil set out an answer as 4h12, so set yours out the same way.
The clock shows 10h54
